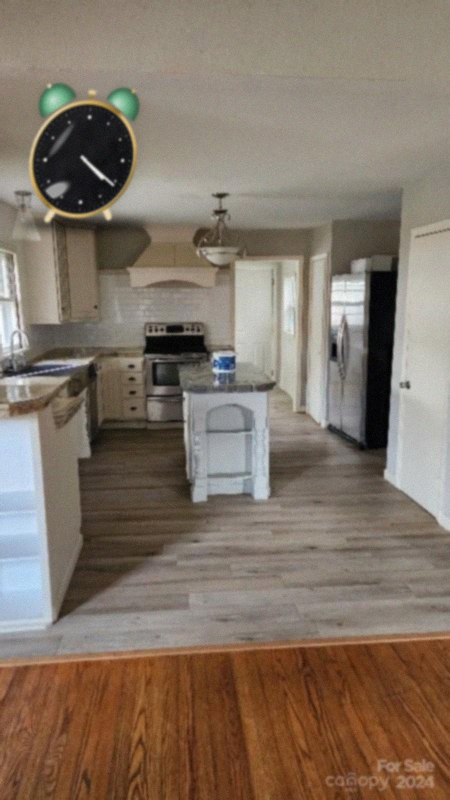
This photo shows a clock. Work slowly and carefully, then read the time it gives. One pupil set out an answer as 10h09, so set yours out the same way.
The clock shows 4h21
